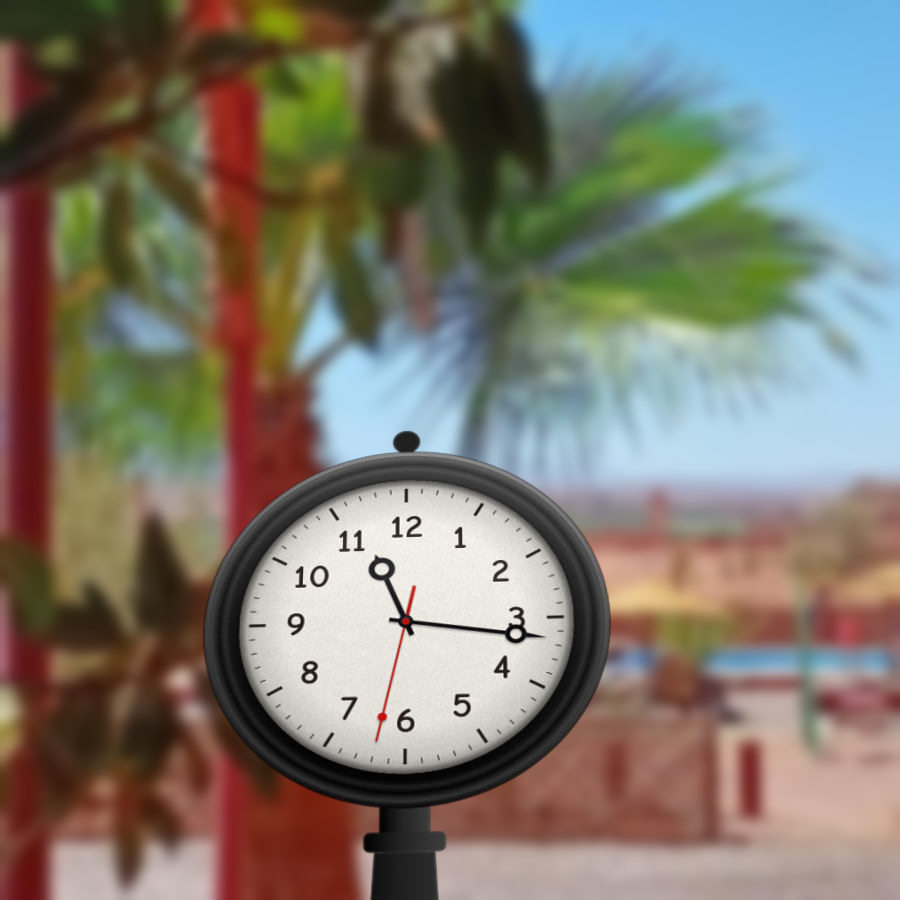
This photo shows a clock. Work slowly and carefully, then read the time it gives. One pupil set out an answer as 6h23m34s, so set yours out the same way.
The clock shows 11h16m32s
